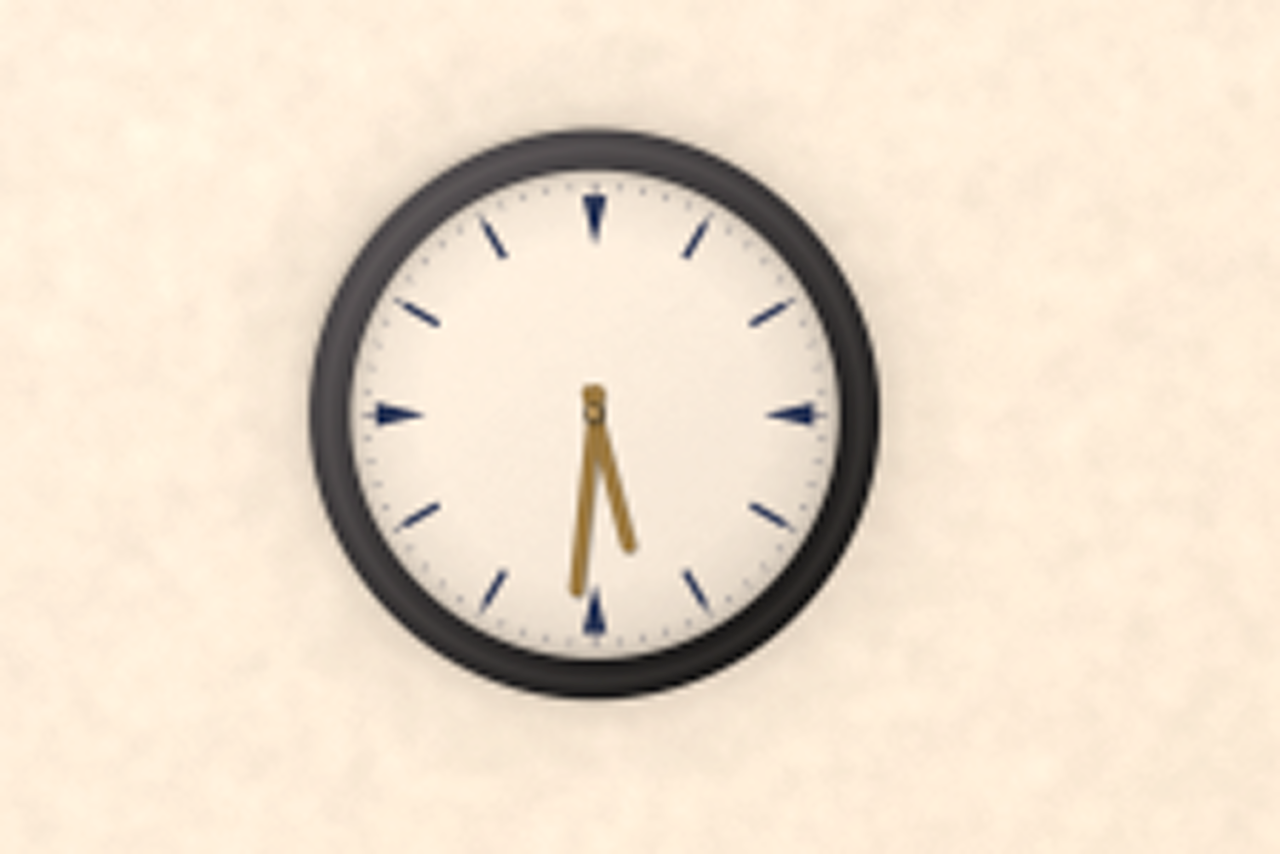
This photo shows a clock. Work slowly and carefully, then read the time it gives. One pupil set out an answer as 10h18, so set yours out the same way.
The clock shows 5h31
